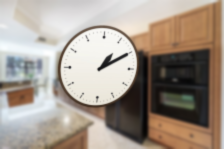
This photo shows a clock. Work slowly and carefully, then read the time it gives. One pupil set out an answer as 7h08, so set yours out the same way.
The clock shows 1h10
